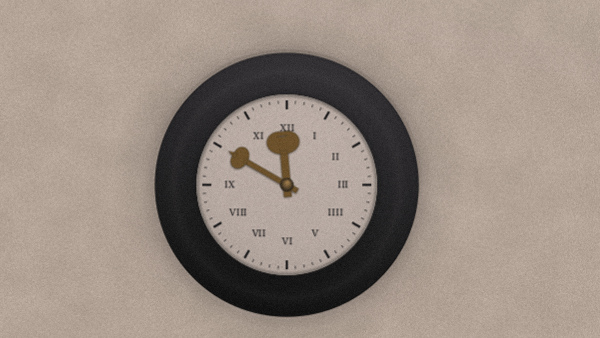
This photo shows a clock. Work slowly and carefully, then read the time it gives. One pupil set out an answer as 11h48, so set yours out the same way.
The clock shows 11h50
